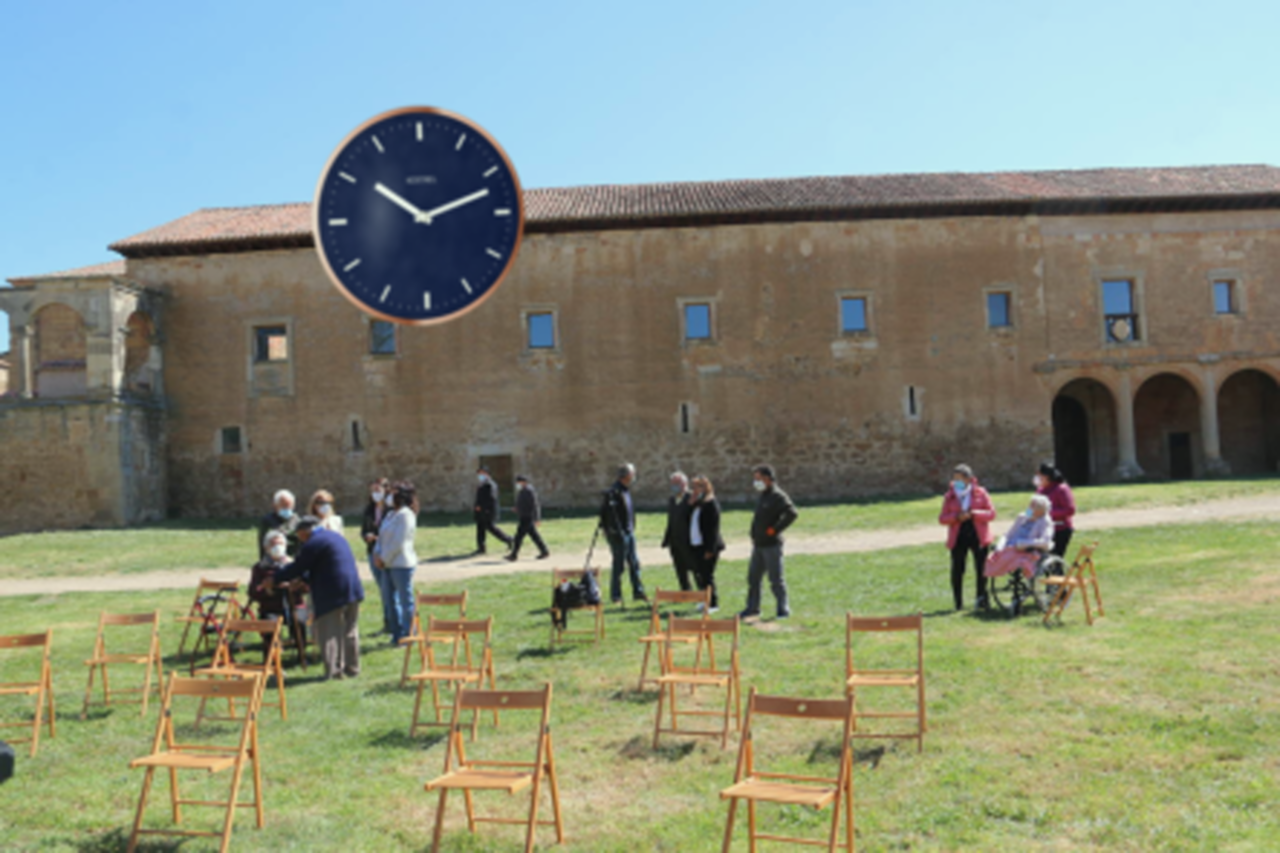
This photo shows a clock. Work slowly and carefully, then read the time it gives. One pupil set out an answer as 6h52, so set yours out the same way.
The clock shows 10h12
